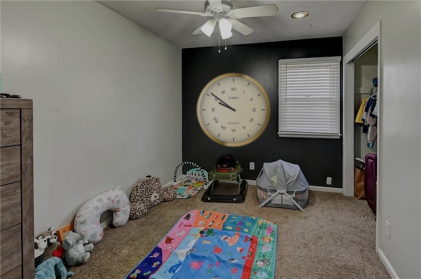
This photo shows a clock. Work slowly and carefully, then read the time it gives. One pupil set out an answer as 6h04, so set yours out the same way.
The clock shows 9h51
